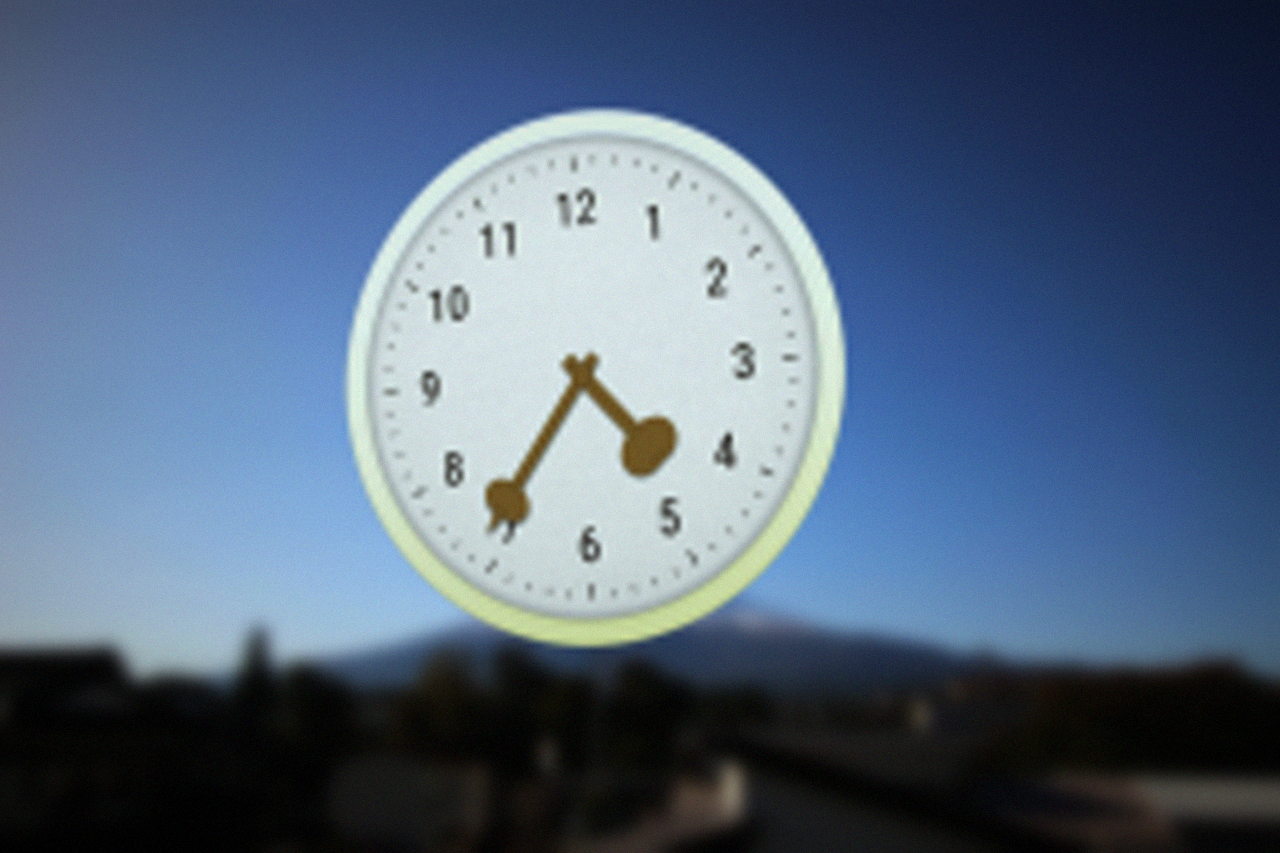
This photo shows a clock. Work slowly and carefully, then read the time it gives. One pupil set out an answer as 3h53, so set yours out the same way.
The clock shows 4h36
